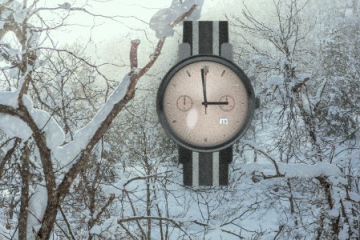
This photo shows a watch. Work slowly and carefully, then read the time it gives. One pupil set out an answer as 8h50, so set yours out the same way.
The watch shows 2h59
